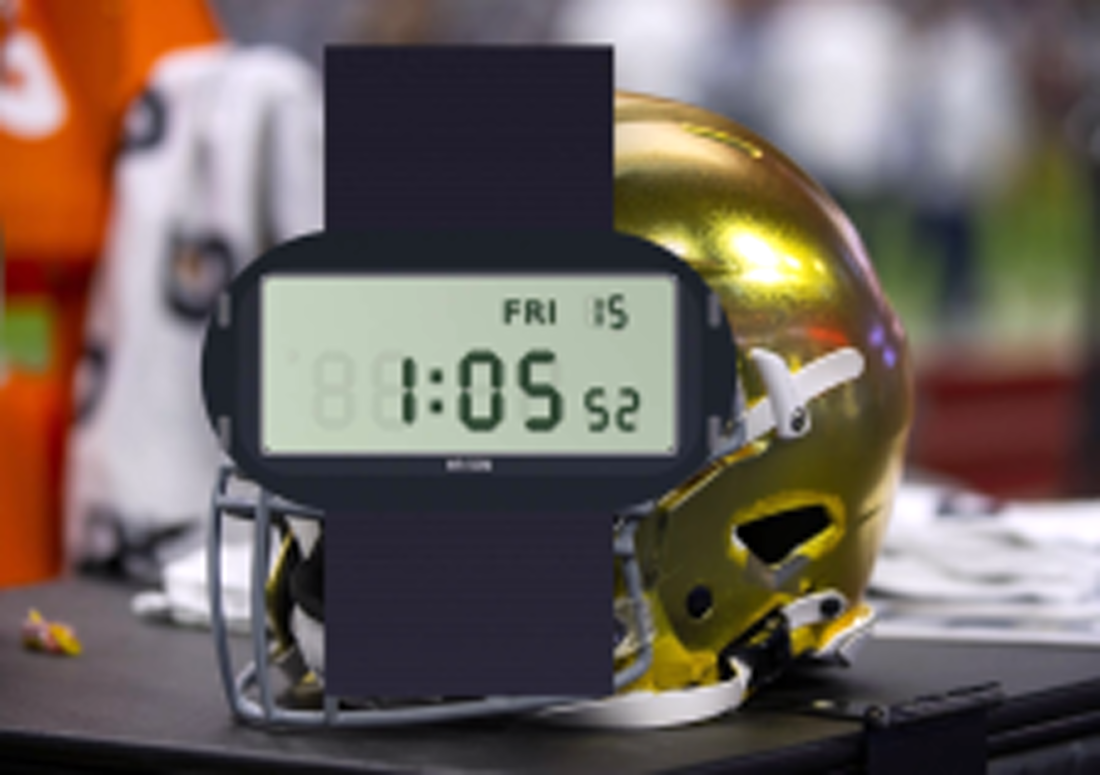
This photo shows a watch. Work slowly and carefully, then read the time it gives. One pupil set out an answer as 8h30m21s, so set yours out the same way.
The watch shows 1h05m52s
